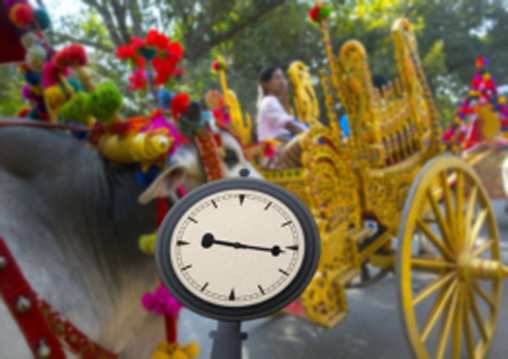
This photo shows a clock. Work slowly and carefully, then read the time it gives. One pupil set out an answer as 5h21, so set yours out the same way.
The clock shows 9h16
